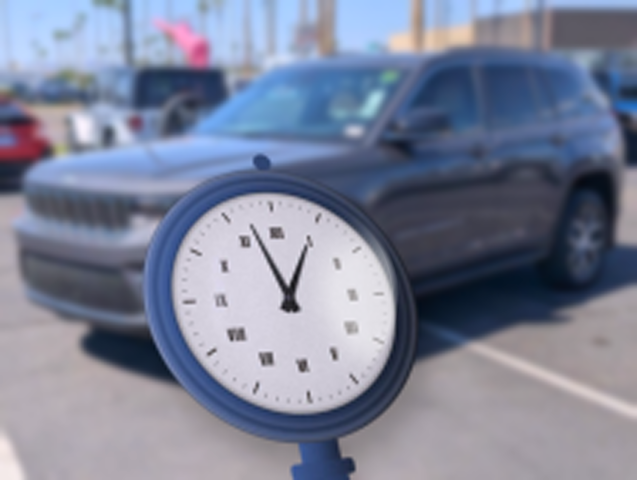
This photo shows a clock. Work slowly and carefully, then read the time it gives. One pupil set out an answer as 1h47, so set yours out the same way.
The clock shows 12h57
